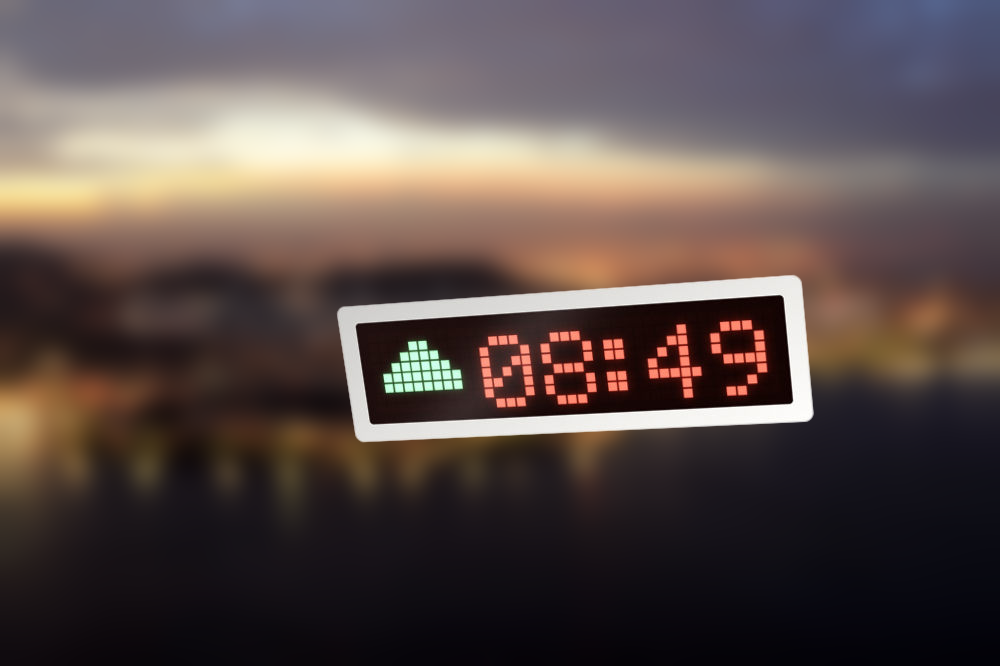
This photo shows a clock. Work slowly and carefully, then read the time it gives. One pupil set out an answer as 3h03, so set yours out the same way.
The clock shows 8h49
